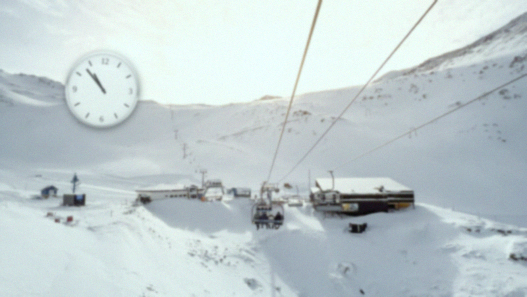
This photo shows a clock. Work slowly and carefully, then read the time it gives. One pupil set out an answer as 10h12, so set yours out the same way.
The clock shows 10h53
